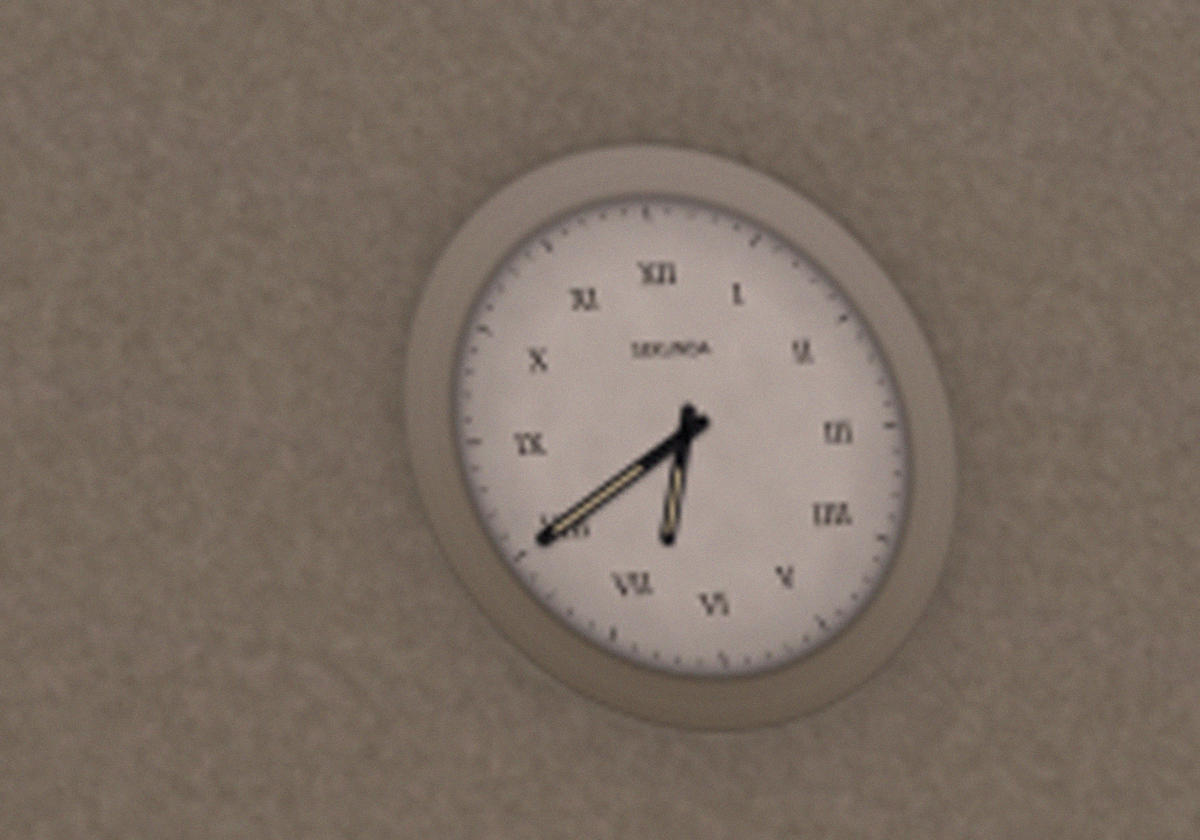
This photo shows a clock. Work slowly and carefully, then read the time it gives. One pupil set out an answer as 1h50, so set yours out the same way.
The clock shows 6h40
